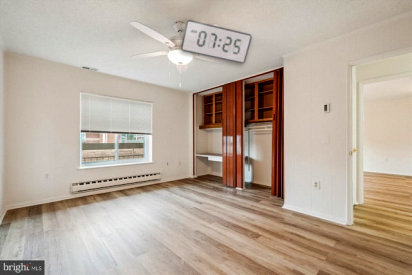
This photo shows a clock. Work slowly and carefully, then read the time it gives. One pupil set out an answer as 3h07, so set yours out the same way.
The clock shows 7h25
